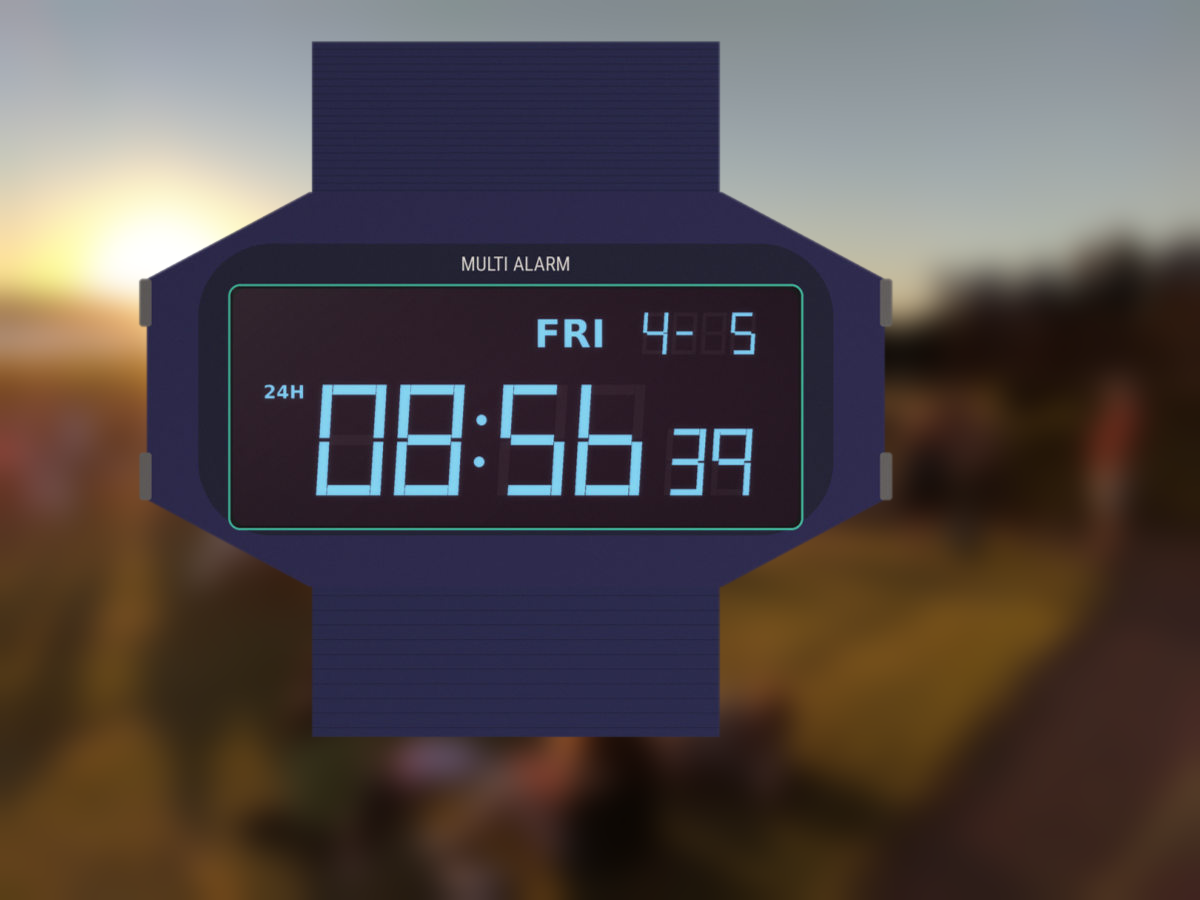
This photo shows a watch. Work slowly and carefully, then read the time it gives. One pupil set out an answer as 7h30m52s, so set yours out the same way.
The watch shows 8h56m39s
